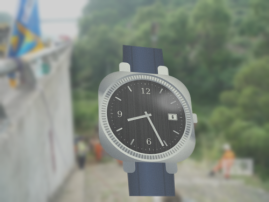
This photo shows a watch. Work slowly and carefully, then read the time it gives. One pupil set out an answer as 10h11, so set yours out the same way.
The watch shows 8h26
